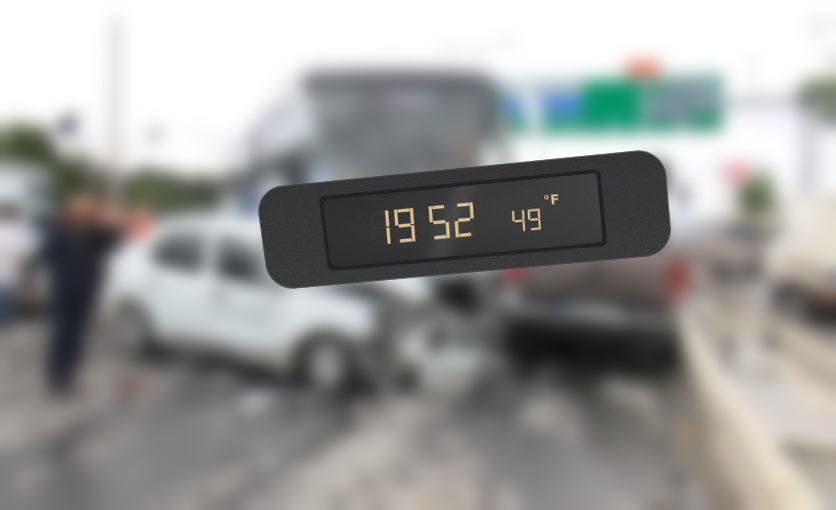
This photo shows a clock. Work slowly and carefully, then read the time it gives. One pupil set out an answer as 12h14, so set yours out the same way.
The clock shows 19h52
